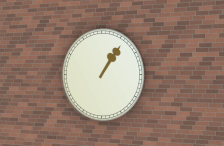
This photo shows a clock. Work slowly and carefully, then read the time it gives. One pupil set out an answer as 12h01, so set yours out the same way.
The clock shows 1h06
